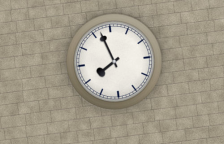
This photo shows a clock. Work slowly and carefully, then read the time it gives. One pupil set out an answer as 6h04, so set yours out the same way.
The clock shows 7h57
